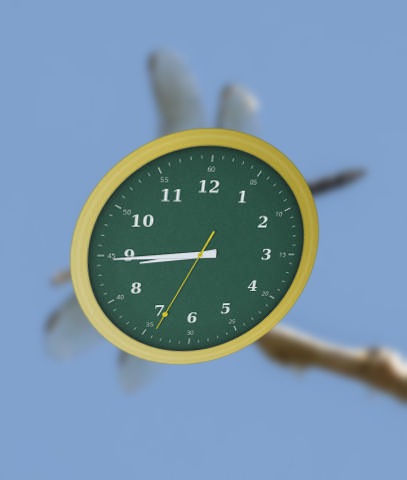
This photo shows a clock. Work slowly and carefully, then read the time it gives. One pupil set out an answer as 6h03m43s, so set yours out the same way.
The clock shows 8h44m34s
